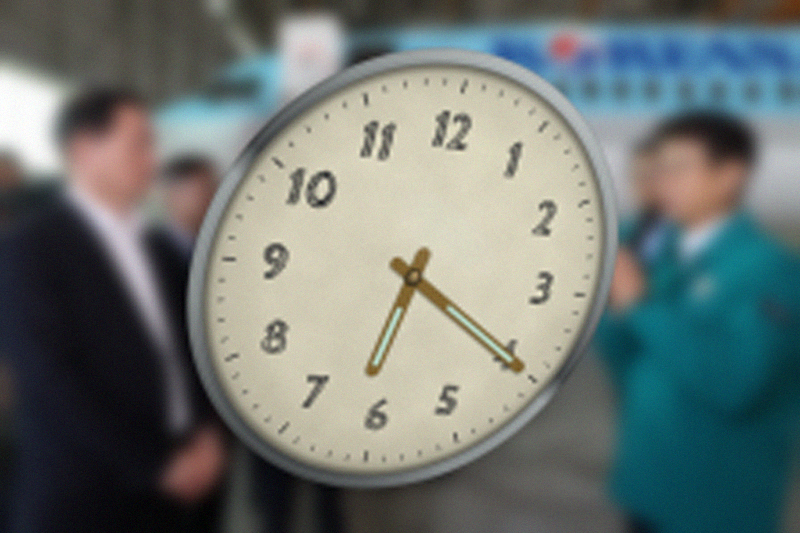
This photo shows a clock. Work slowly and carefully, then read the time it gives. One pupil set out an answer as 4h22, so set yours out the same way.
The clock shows 6h20
